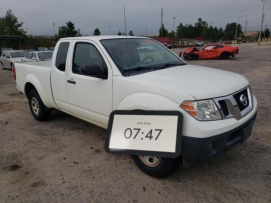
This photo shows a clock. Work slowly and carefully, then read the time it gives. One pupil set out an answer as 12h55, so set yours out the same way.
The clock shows 7h47
